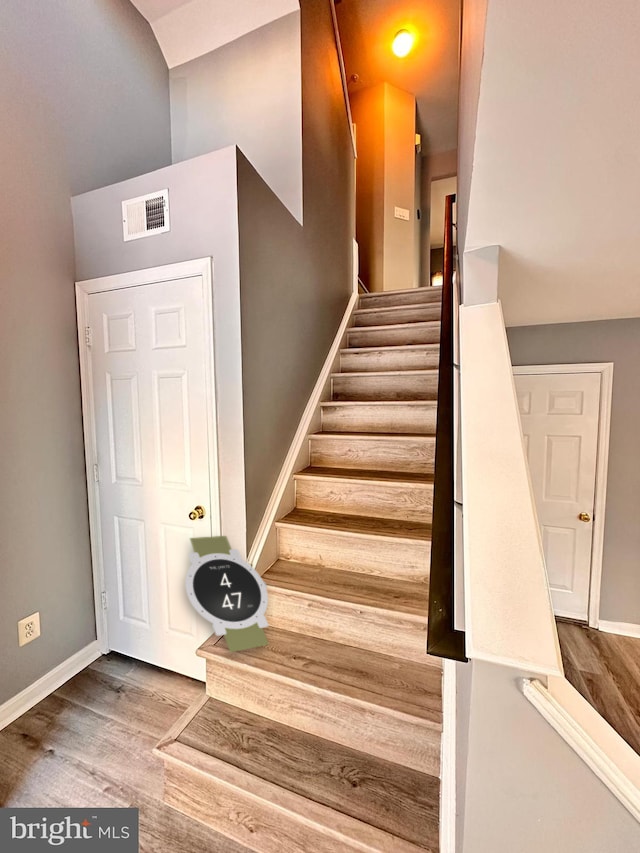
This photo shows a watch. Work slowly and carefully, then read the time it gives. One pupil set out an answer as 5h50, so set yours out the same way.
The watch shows 4h47
